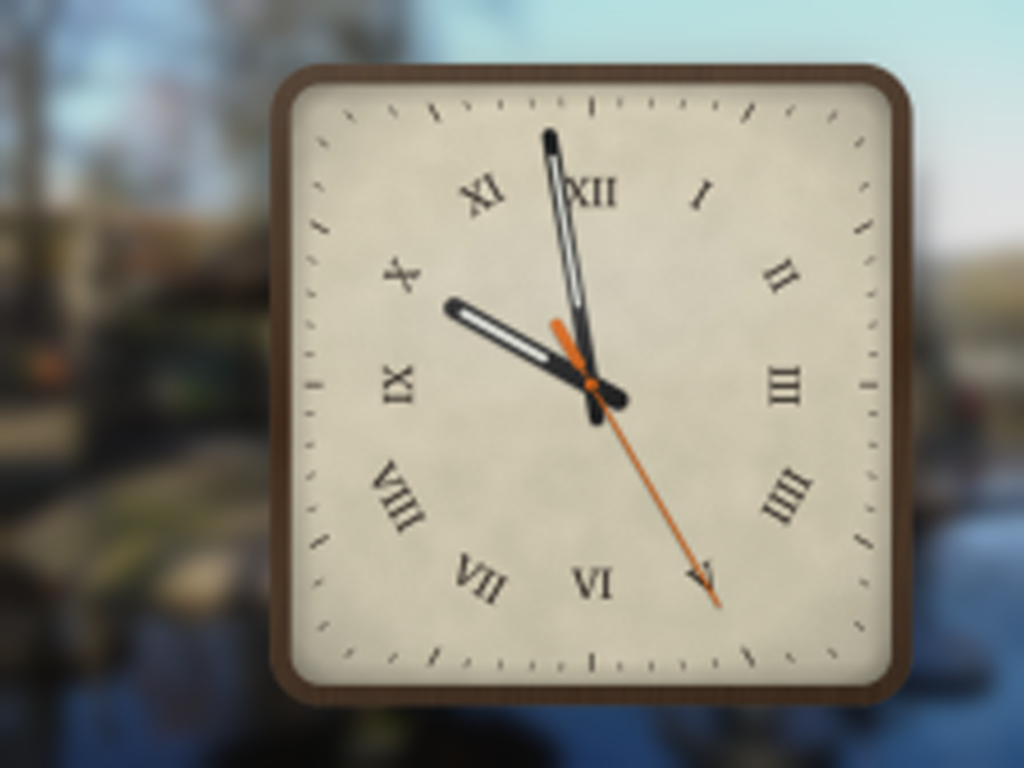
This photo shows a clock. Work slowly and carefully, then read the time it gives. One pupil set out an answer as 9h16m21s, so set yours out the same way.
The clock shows 9h58m25s
